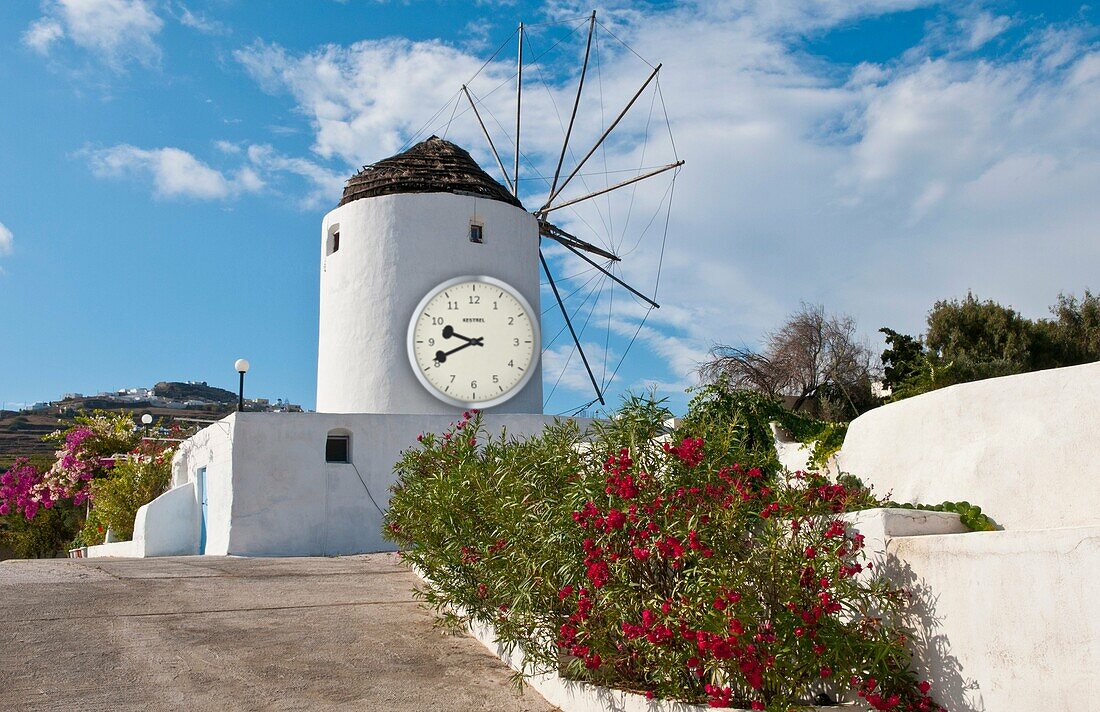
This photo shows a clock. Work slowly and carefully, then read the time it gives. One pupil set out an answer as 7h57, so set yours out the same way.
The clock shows 9h41
